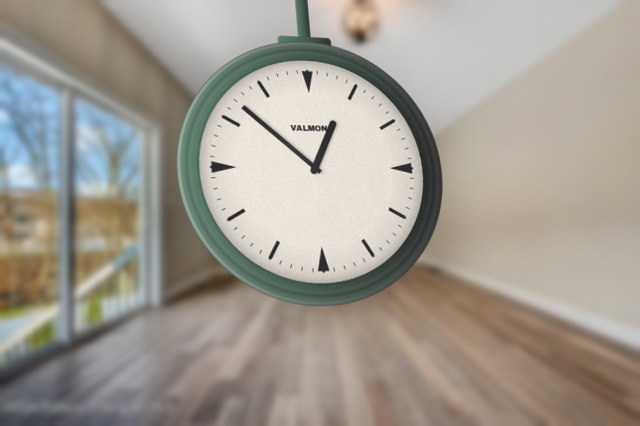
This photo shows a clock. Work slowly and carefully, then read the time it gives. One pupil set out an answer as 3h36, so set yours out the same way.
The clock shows 12h52
